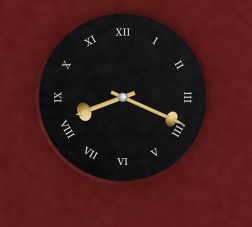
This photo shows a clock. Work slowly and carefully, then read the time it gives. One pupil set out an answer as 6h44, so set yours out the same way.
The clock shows 8h19
